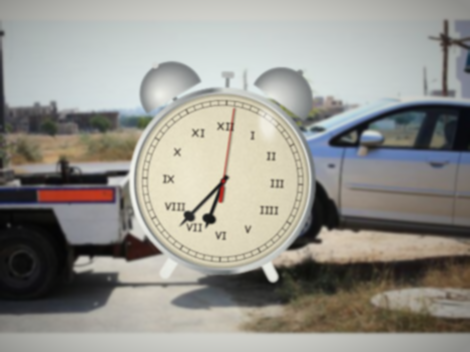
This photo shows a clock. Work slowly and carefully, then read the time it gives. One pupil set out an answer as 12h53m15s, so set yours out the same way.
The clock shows 6h37m01s
